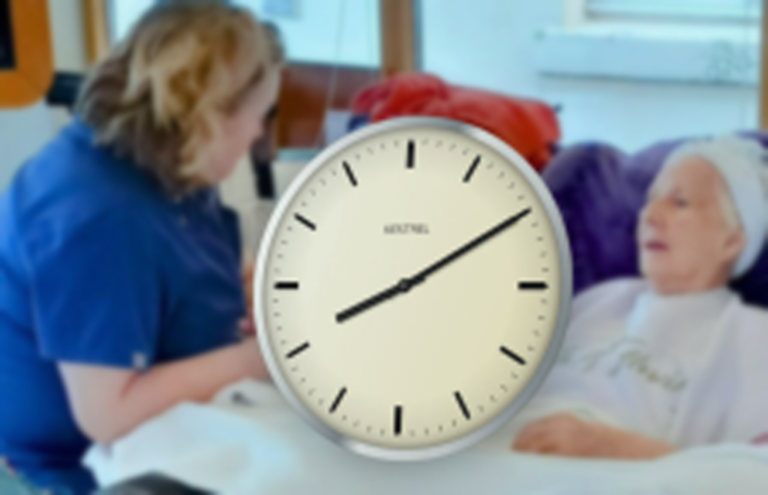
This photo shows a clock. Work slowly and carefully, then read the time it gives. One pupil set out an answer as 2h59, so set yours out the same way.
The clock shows 8h10
